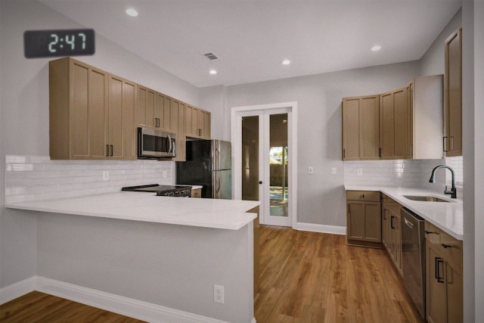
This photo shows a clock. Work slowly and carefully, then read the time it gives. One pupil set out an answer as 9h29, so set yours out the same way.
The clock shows 2h47
